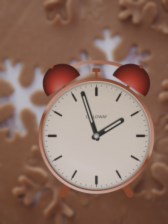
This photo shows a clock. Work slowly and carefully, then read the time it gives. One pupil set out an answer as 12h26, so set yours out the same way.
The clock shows 1h57
